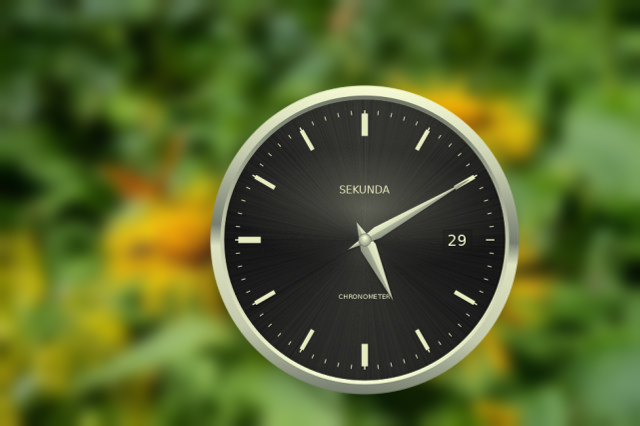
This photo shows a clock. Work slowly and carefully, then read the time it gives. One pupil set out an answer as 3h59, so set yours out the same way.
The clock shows 5h10
